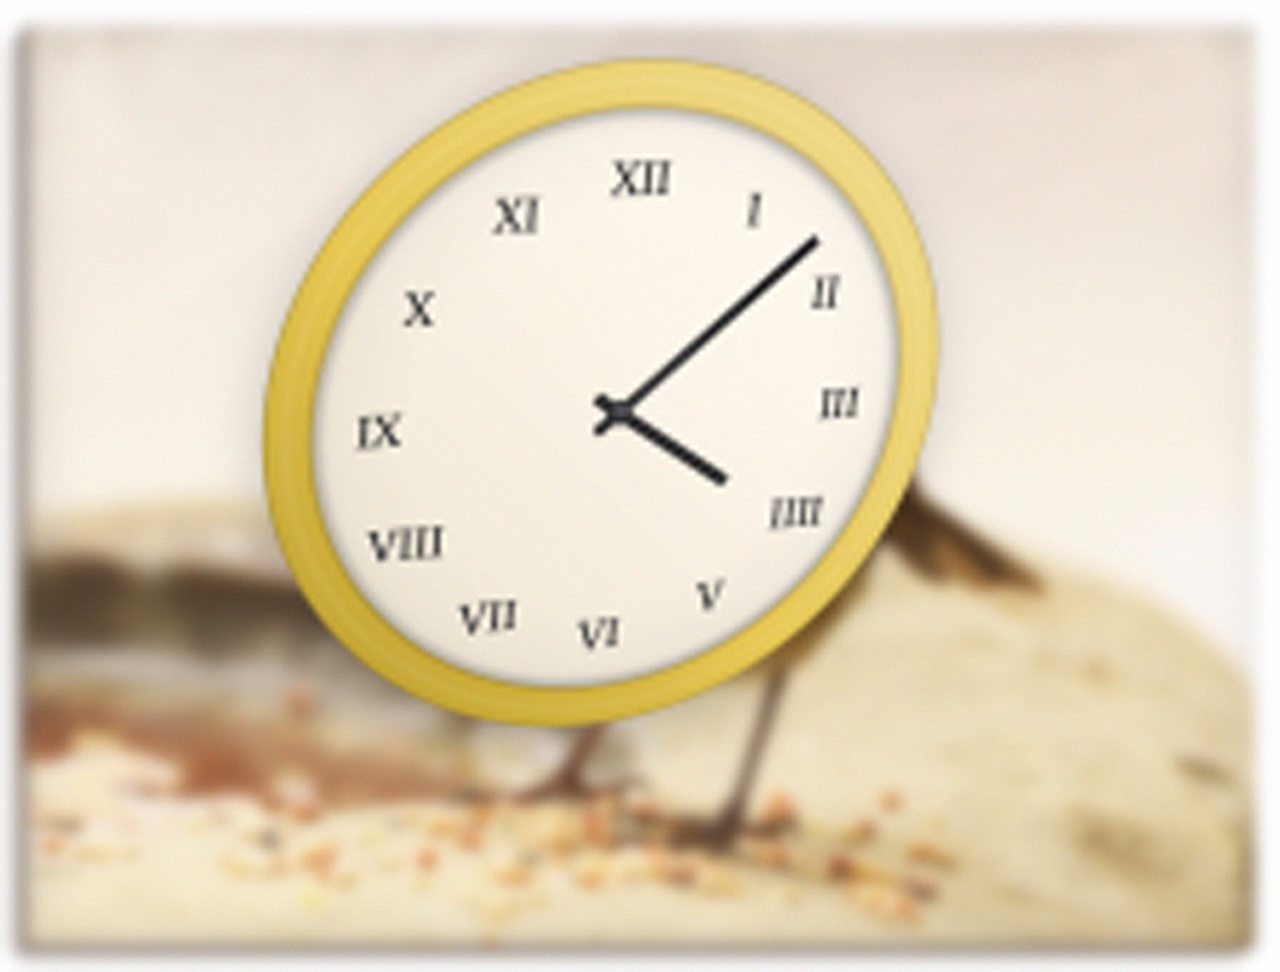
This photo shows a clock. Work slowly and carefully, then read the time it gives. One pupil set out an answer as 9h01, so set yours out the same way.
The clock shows 4h08
